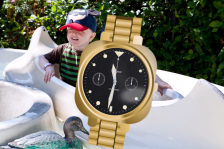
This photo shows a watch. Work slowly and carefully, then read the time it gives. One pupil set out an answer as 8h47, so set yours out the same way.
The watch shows 11h31
